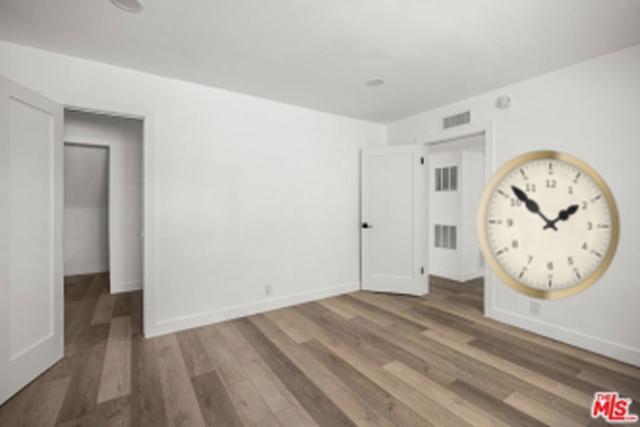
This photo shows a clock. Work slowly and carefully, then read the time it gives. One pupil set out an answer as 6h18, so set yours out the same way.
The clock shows 1h52
